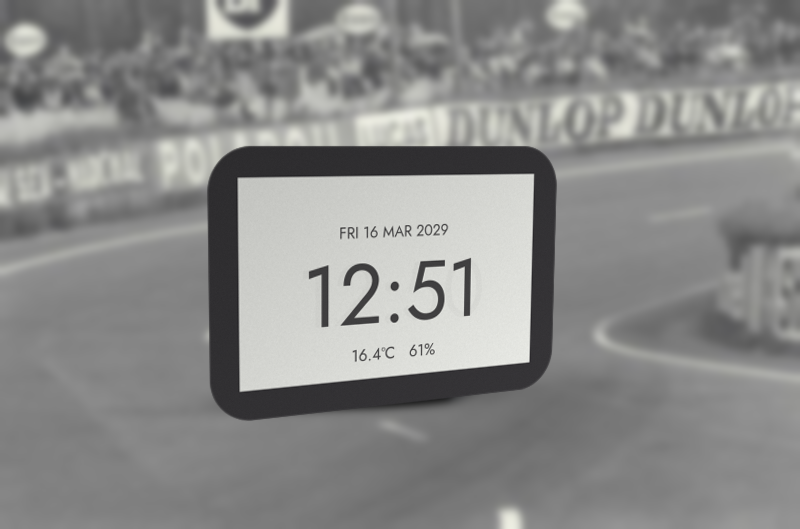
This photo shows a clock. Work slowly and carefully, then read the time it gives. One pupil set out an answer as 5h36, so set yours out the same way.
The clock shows 12h51
